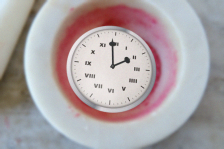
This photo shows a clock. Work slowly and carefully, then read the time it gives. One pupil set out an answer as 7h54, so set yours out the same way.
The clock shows 1h59
